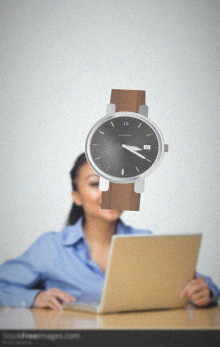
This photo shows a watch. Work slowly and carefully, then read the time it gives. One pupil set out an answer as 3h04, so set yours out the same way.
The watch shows 3h20
